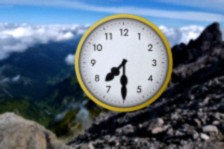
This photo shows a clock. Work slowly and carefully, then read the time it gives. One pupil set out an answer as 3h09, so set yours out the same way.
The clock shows 7h30
